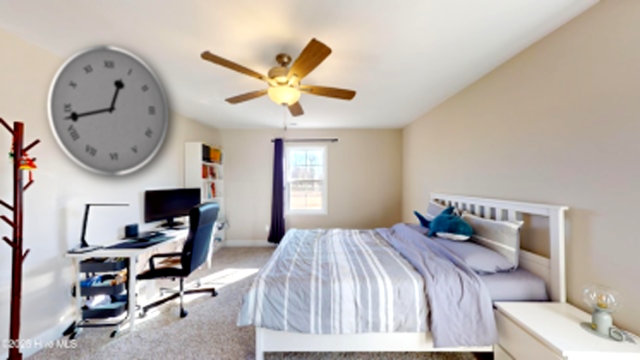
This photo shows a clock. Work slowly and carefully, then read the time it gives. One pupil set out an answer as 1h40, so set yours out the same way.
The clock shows 12h43
